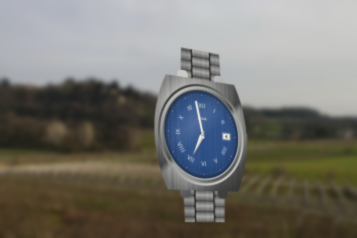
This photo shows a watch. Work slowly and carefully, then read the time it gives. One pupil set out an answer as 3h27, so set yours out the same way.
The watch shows 6h58
